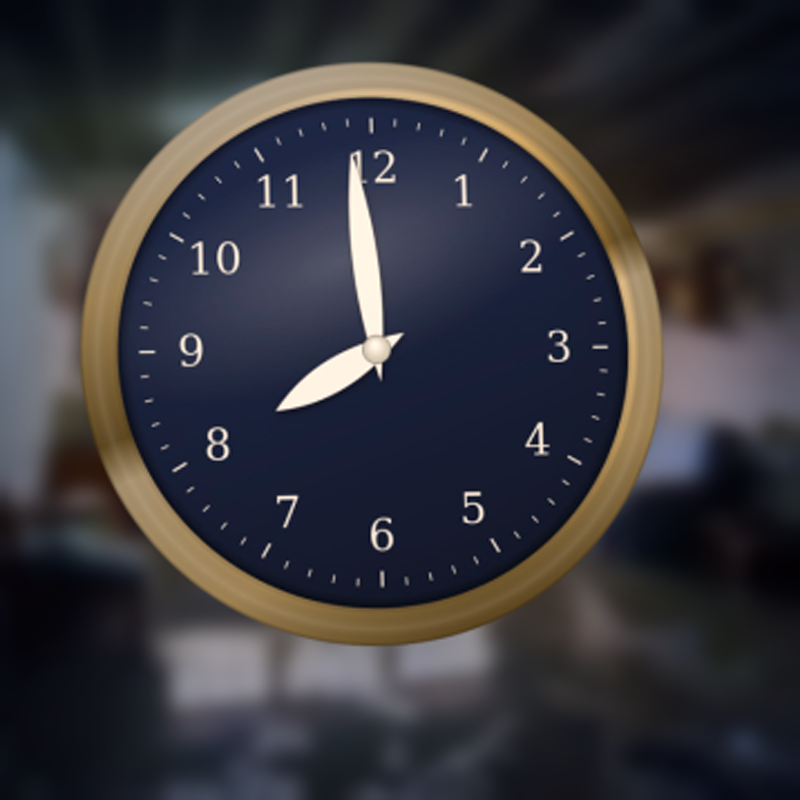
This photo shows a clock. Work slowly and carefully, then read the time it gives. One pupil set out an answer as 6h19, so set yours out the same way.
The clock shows 7h59
